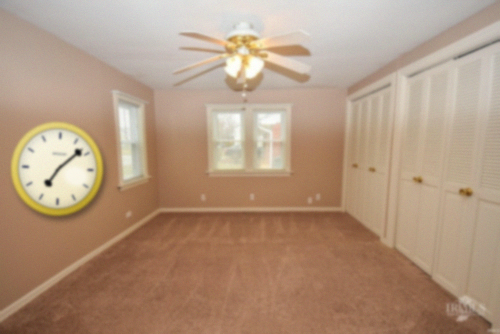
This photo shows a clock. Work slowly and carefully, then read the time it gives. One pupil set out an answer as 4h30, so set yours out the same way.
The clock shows 7h08
